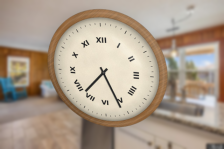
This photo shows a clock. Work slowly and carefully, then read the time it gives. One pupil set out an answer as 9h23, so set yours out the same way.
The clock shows 7h26
